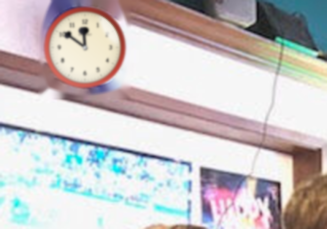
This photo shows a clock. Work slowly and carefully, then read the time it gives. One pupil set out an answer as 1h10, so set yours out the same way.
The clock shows 11h51
